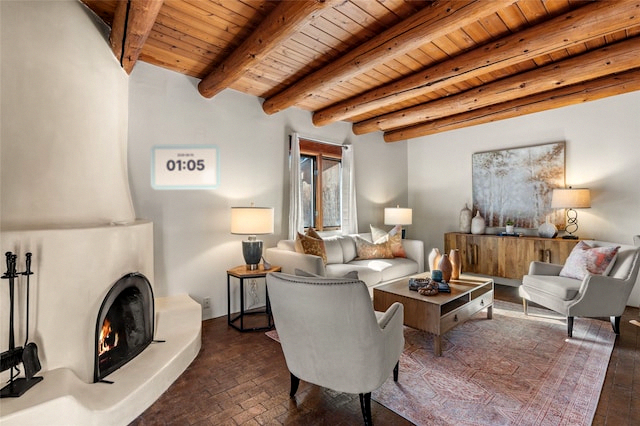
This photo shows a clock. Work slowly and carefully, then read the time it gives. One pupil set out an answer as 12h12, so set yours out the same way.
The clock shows 1h05
